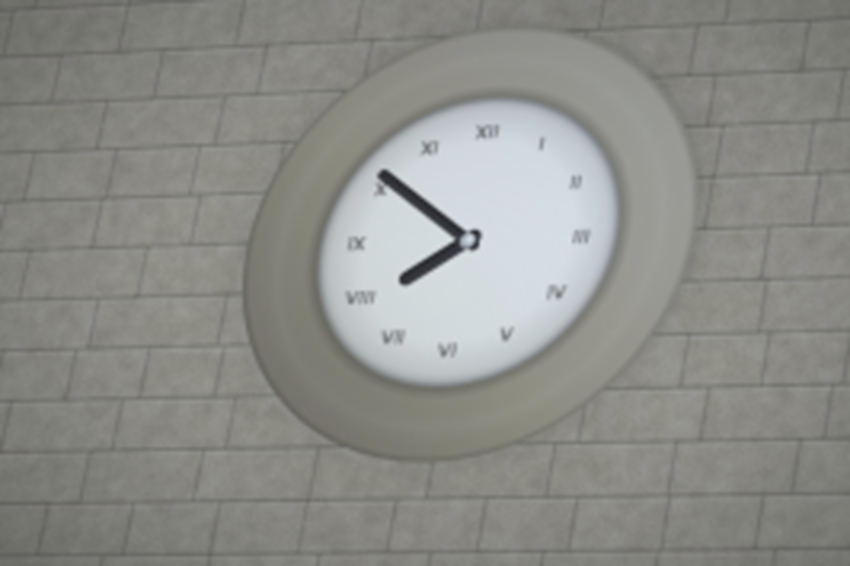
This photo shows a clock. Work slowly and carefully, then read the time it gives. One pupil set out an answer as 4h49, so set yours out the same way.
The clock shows 7h51
